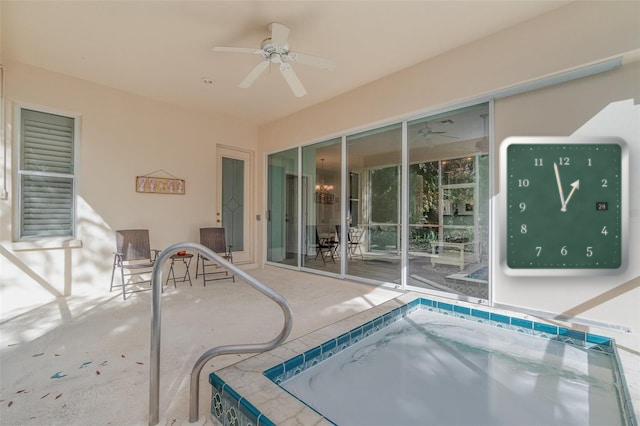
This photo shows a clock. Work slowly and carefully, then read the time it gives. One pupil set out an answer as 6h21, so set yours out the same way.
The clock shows 12h58
